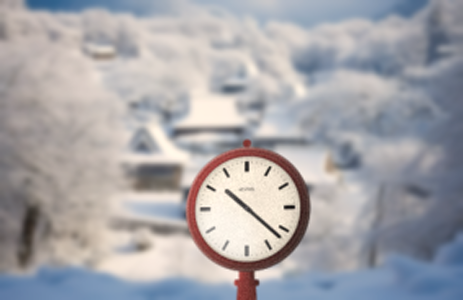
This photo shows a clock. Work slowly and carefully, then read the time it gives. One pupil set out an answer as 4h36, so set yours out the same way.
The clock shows 10h22
